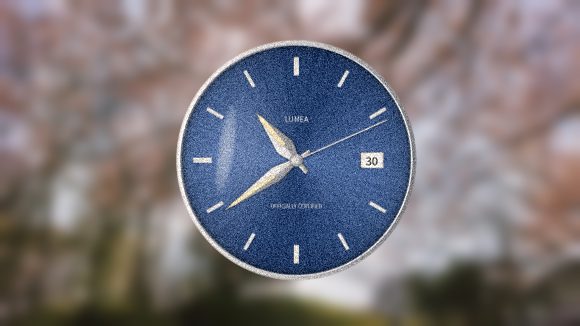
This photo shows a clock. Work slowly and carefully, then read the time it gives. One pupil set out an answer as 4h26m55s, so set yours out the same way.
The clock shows 10h39m11s
